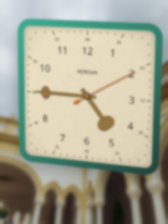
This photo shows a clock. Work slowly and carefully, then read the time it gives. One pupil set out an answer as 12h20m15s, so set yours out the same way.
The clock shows 4h45m10s
